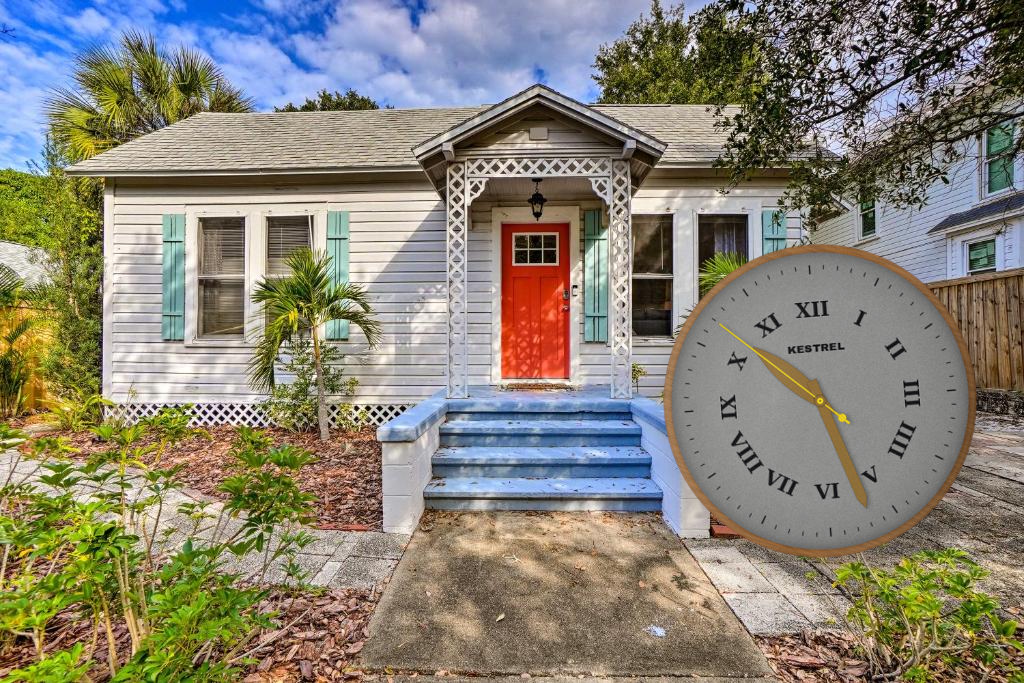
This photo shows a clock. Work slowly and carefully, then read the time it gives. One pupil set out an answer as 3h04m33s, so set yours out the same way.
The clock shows 10h26m52s
